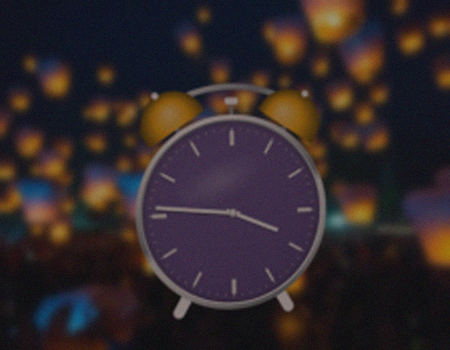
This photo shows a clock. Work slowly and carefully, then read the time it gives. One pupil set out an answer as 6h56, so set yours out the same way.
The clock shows 3h46
